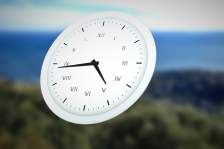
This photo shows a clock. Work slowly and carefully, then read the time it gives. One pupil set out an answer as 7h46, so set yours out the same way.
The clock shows 4h44
